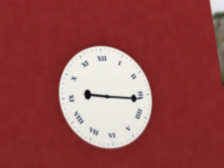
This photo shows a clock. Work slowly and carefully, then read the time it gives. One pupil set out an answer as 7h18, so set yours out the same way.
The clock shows 9h16
